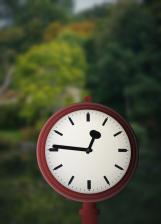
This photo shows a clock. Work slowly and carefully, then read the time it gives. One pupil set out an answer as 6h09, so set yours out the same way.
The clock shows 12h46
